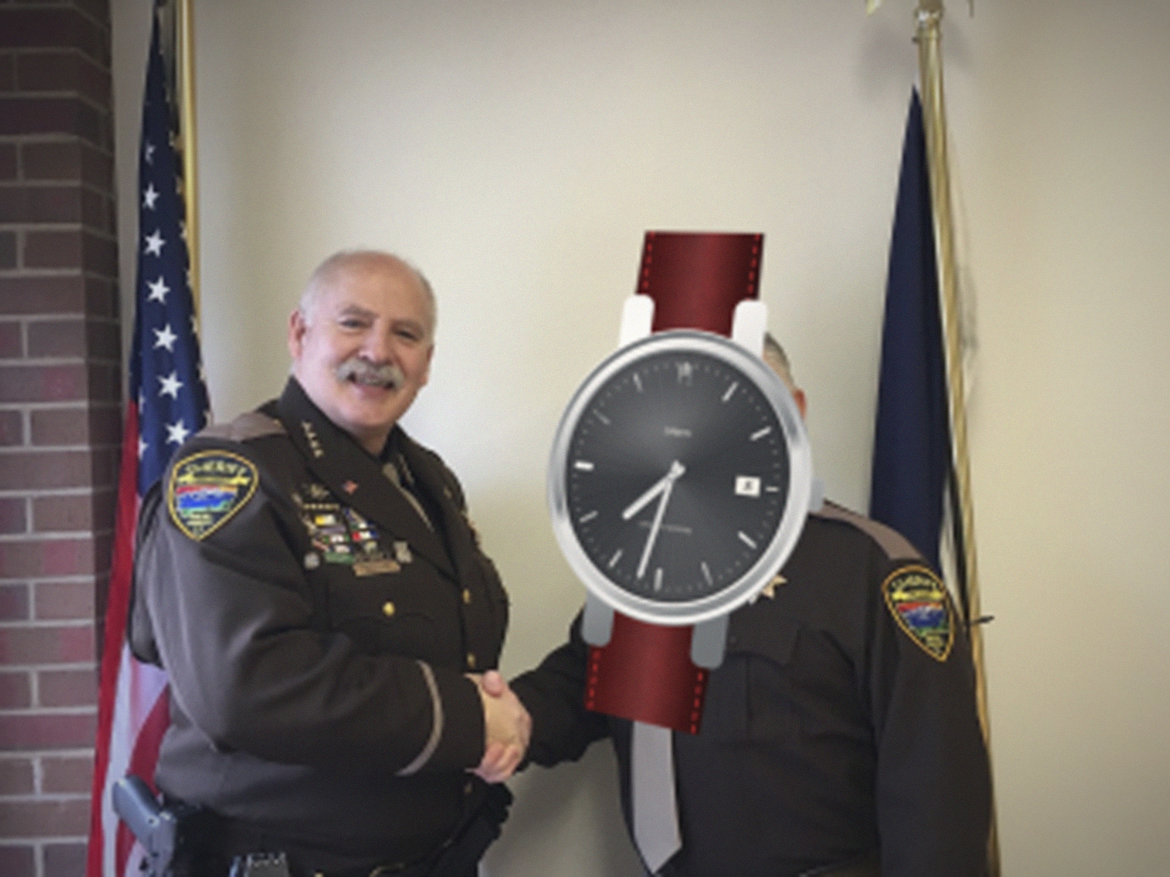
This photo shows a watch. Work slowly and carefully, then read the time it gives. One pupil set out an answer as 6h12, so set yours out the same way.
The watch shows 7h32
